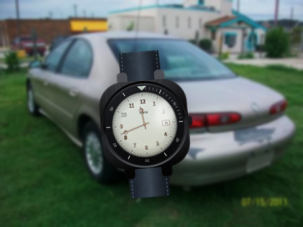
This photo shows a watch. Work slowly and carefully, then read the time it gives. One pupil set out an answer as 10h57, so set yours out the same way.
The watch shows 11h42
